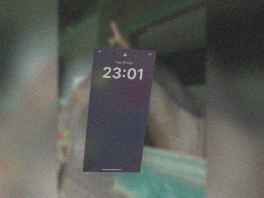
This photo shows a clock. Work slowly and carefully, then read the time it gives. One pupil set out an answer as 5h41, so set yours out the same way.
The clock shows 23h01
